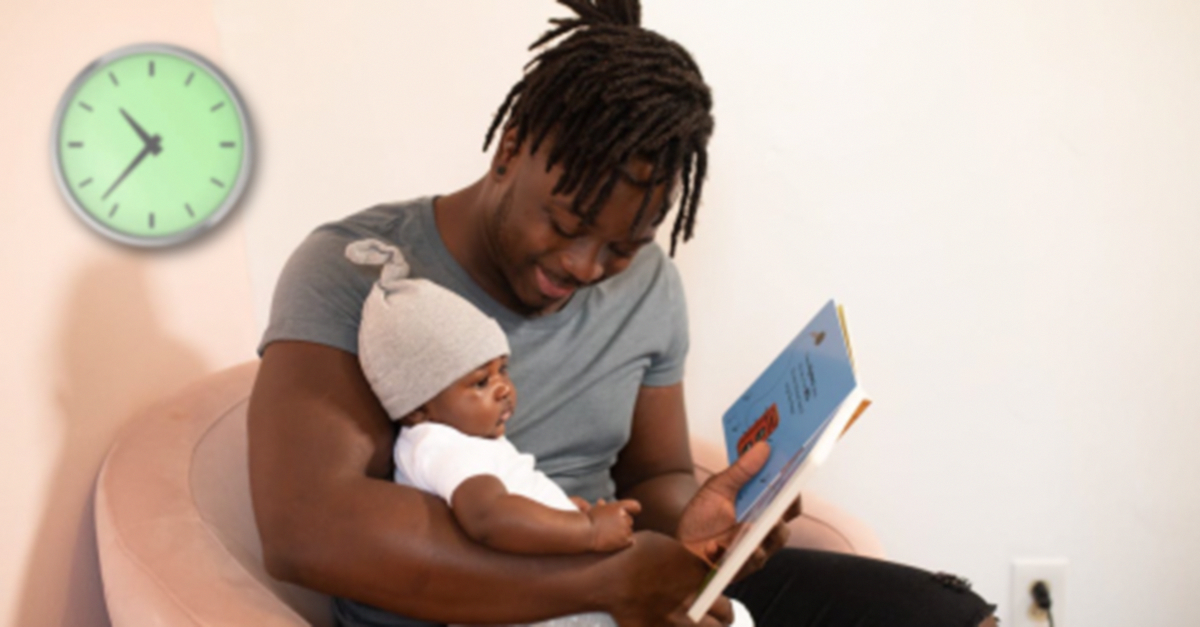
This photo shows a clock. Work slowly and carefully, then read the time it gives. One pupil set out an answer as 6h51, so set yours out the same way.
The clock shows 10h37
